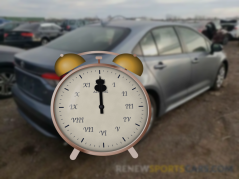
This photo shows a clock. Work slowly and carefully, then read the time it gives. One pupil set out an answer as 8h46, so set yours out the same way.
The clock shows 12h00
